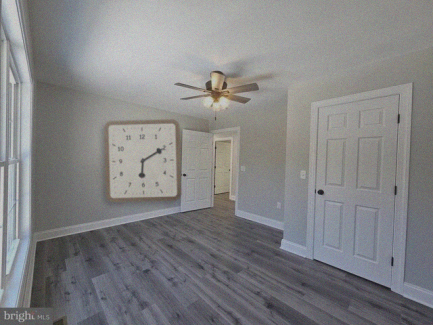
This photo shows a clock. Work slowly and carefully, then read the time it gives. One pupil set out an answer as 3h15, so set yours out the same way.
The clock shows 6h10
